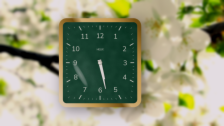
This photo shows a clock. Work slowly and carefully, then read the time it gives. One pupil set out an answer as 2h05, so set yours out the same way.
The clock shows 5h28
